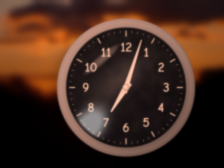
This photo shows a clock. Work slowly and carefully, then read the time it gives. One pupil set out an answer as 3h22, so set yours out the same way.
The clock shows 7h03
